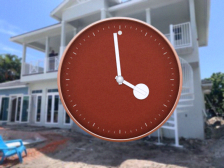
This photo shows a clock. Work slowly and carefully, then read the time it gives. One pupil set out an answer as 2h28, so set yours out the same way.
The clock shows 3h59
